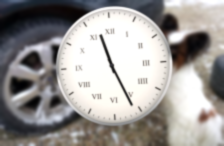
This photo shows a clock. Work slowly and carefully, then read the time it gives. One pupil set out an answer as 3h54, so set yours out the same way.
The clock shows 11h26
